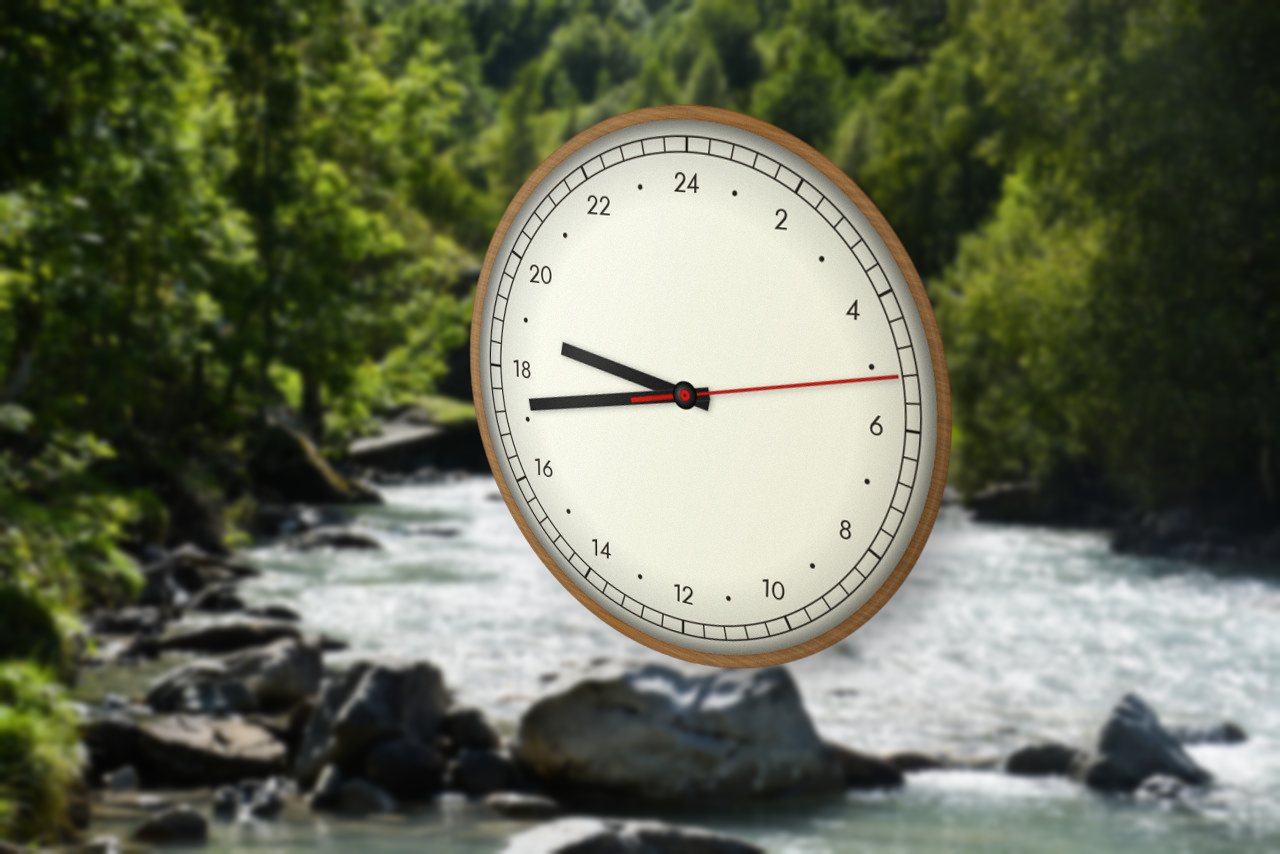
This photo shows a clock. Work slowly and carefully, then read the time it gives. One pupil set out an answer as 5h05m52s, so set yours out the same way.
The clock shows 18h43m13s
